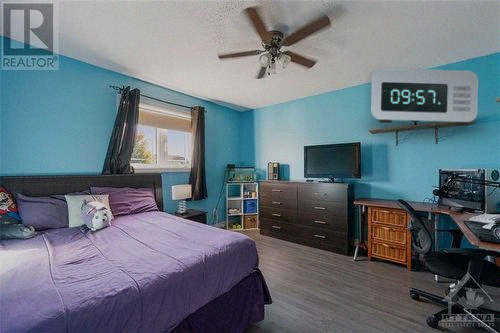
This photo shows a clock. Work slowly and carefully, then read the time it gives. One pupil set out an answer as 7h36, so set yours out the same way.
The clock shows 9h57
